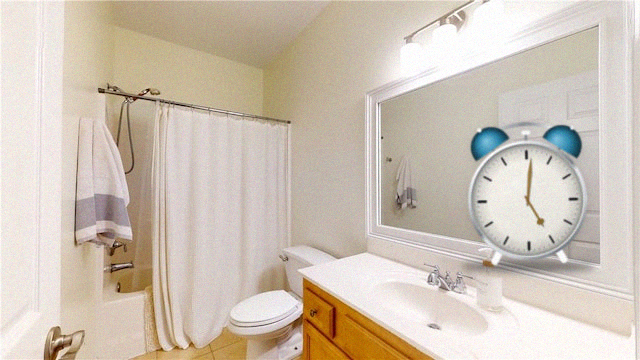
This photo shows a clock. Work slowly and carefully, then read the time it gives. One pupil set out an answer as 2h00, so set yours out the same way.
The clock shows 5h01
